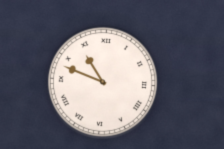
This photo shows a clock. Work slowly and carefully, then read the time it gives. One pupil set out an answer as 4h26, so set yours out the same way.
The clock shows 10h48
